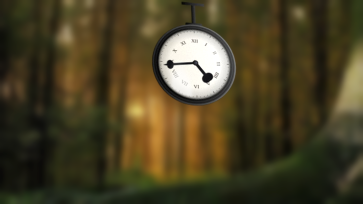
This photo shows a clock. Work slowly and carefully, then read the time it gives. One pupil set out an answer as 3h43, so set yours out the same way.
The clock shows 4h44
